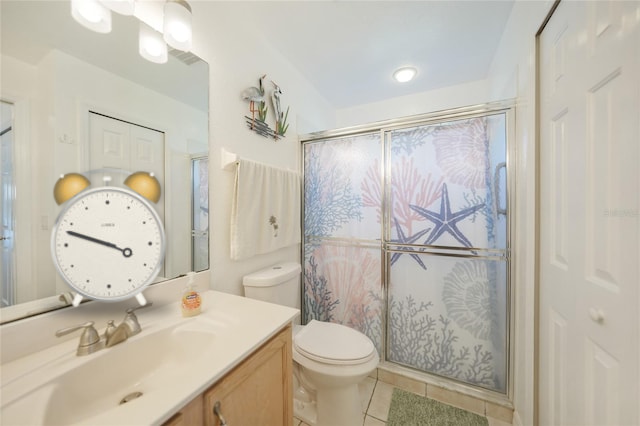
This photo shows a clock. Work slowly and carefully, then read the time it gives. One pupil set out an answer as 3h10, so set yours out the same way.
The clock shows 3h48
